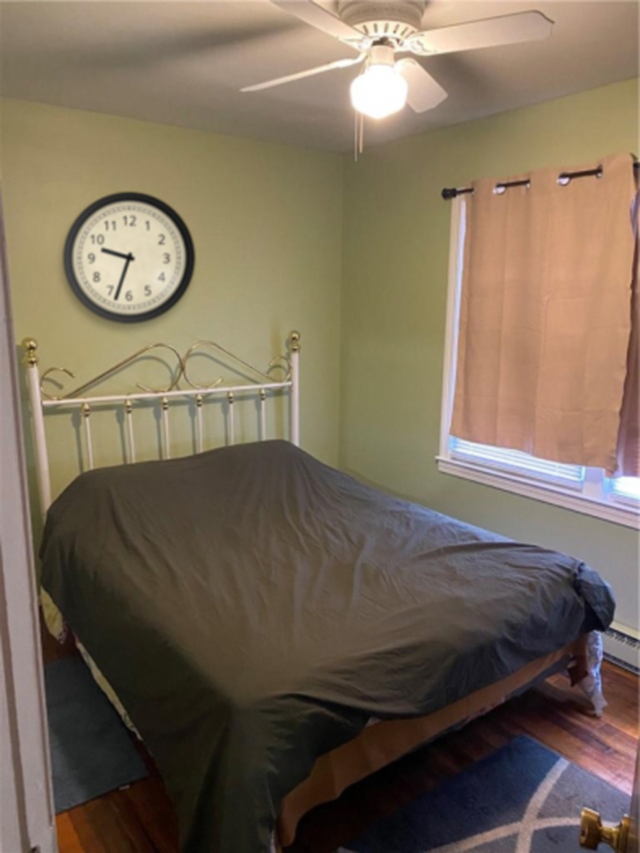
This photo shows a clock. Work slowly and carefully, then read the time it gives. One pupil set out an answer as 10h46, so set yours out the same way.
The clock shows 9h33
